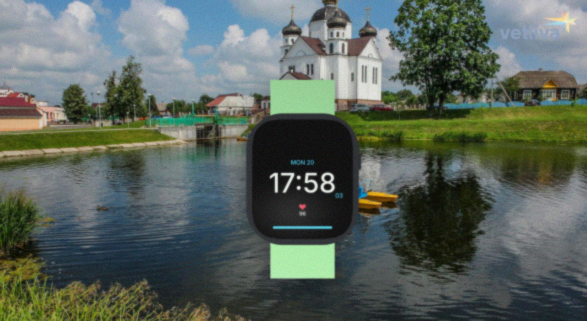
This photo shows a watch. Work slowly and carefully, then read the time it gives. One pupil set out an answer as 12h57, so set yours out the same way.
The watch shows 17h58
